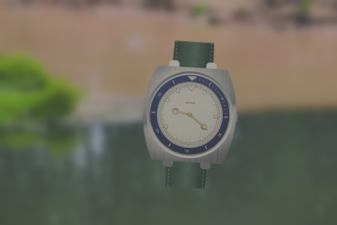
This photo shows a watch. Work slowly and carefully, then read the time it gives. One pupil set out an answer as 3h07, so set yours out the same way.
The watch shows 9h21
